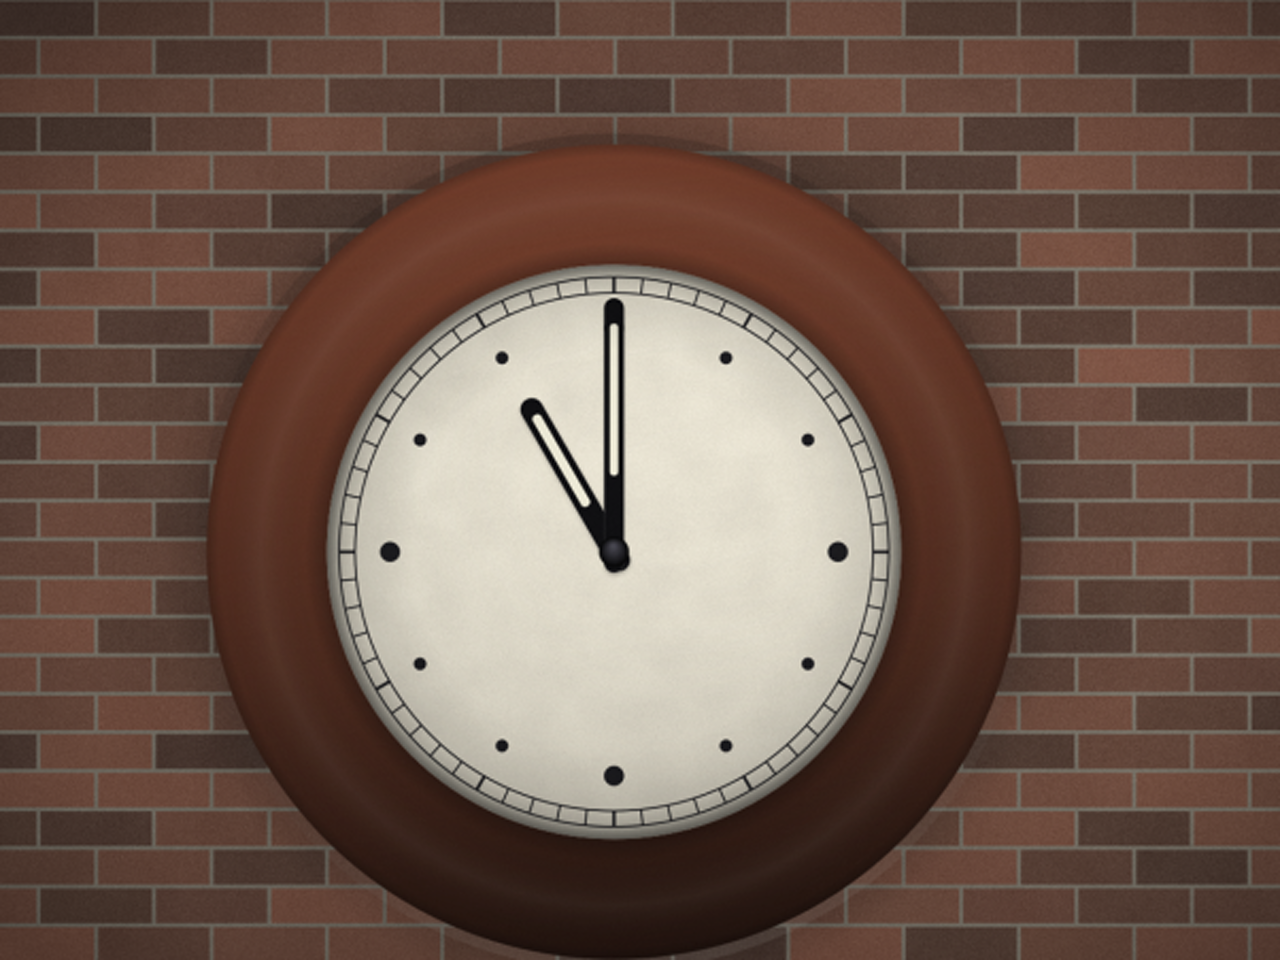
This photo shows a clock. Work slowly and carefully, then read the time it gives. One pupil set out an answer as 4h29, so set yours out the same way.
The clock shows 11h00
